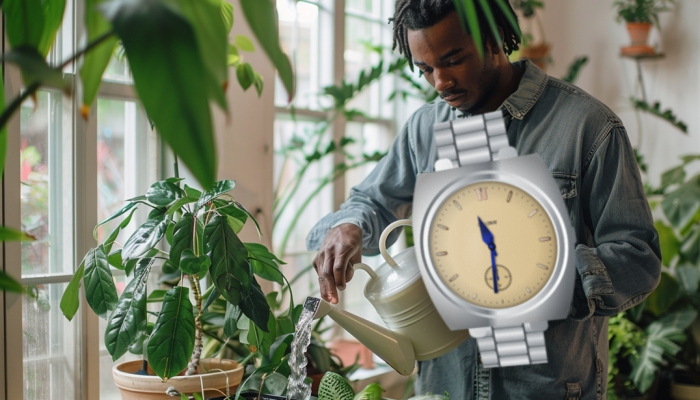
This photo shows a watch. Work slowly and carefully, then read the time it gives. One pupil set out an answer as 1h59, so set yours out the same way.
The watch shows 11h31
